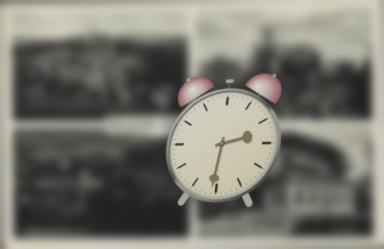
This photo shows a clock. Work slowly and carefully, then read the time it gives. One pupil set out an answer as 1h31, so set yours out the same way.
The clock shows 2h31
